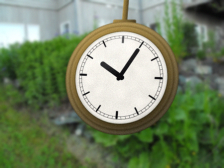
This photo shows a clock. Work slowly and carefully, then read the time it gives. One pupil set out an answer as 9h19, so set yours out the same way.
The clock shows 10h05
